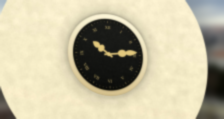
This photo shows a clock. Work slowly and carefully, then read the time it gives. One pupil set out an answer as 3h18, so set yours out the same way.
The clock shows 10h14
